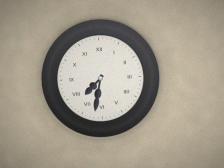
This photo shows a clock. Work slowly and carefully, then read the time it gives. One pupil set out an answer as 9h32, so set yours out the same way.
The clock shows 7h32
